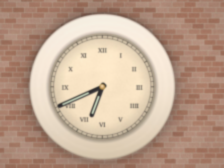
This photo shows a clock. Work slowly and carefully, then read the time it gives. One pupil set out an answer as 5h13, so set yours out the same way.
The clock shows 6h41
